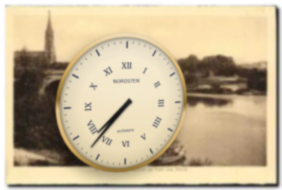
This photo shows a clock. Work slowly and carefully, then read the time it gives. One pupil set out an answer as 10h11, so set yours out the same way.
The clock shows 7h37
